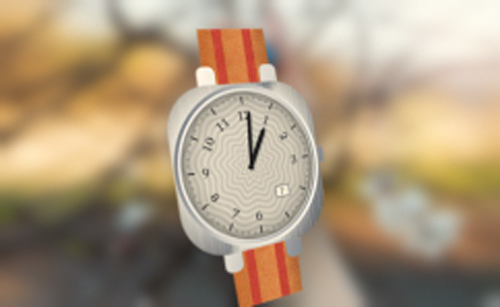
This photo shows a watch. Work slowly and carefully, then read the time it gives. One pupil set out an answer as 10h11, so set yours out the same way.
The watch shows 1h01
